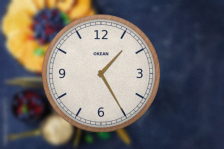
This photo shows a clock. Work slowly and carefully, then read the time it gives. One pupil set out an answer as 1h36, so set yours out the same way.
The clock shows 1h25
